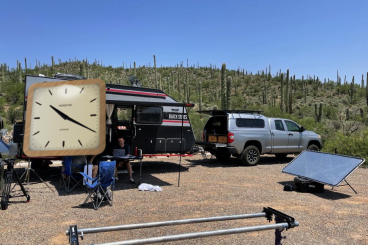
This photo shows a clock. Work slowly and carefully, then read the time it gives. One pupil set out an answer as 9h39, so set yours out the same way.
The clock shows 10h20
